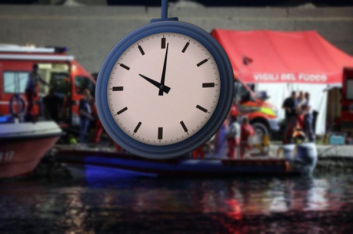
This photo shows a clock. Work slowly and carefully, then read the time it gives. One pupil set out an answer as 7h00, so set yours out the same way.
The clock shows 10h01
